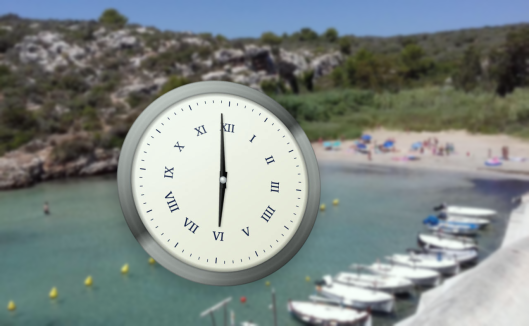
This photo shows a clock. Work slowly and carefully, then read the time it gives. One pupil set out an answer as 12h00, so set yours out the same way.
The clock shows 5h59
